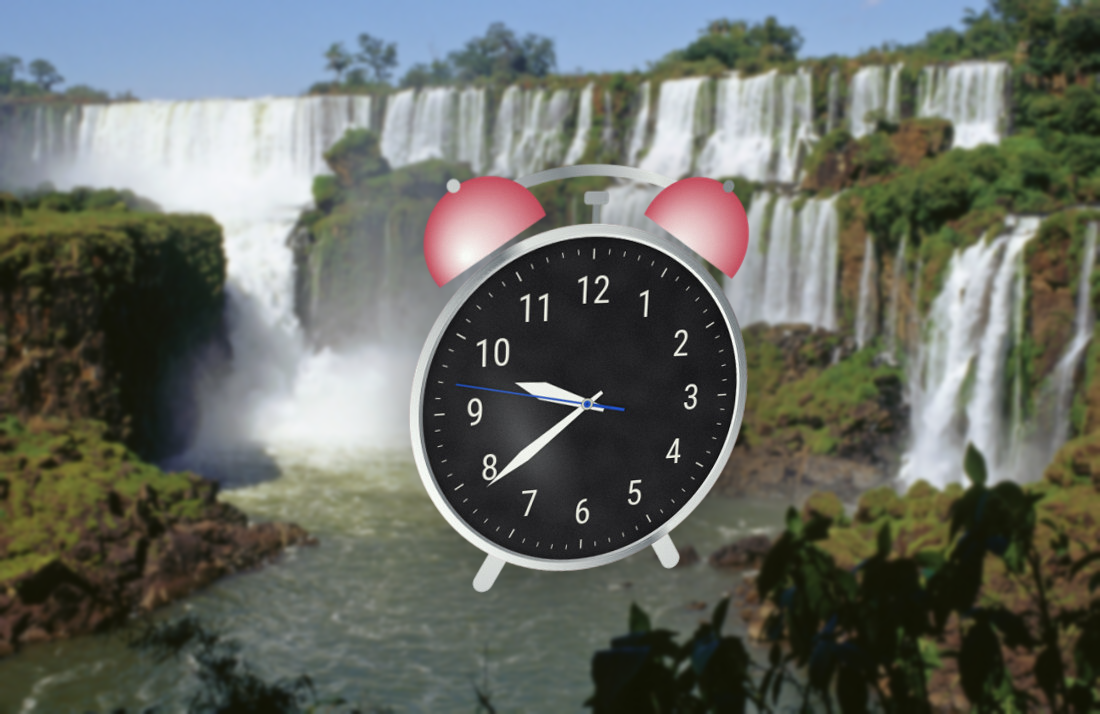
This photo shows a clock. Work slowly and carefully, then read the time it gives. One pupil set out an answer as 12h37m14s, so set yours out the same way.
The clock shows 9h38m47s
